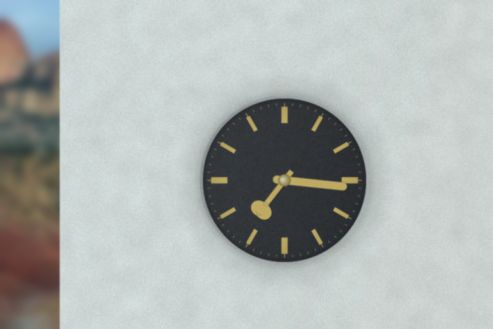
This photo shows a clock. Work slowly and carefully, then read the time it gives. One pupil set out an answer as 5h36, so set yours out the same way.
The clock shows 7h16
